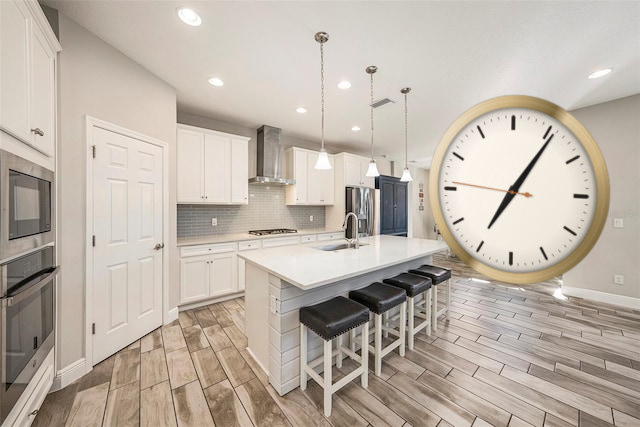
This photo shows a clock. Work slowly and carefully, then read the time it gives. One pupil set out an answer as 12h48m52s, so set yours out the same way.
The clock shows 7h05m46s
